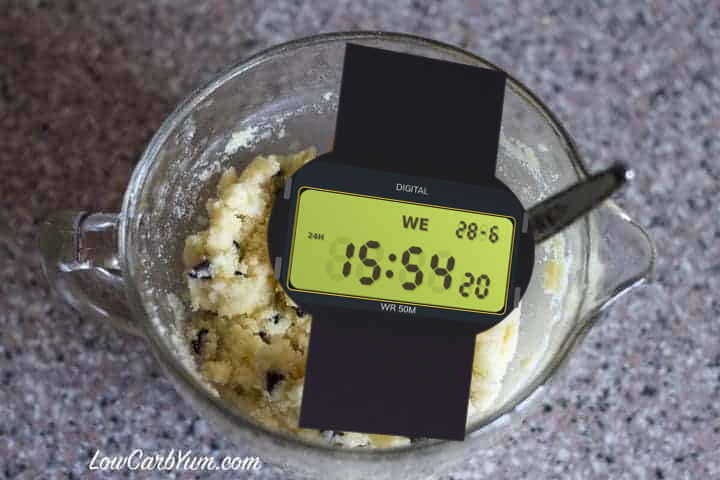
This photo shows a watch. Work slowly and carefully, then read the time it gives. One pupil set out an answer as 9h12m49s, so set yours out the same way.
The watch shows 15h54m20s
